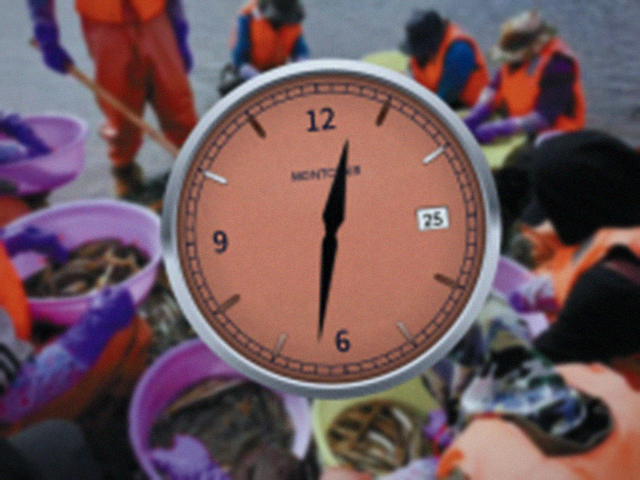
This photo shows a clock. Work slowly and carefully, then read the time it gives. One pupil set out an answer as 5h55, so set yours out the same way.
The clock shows 12h32
